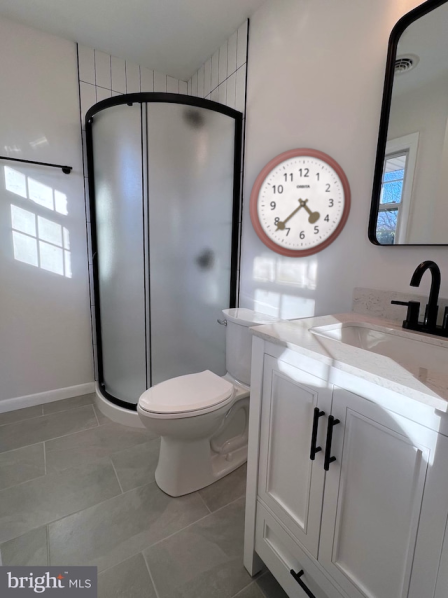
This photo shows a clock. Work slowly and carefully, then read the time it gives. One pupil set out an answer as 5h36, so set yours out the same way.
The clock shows 4h38
